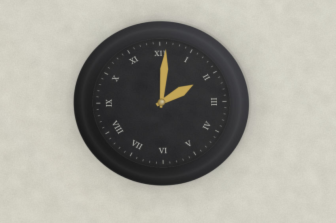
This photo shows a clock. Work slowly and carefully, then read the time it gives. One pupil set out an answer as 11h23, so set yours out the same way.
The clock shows 2h01
